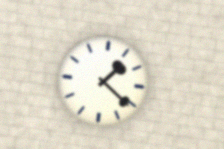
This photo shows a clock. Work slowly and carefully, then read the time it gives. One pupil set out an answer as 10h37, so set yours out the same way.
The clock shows 1h21
